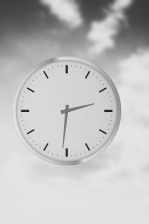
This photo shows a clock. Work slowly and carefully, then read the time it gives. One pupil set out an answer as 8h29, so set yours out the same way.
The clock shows 2h31
